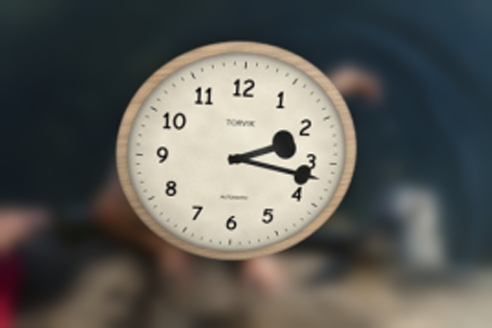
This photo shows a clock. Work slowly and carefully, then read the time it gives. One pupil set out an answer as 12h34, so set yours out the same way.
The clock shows 2h17
